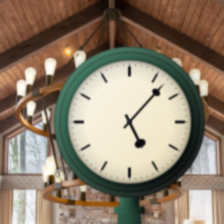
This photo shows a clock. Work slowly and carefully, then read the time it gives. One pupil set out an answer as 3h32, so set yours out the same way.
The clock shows 5h07
